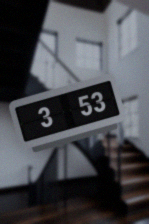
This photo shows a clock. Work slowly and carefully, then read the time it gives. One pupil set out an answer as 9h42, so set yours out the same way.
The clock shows 3h53
